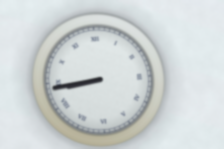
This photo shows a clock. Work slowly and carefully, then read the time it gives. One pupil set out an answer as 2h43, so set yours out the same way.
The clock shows 8h44
